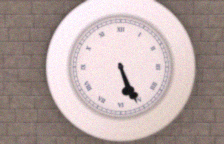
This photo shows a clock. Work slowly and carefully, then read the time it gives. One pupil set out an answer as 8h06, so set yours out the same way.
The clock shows 5h26
